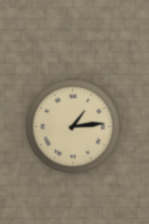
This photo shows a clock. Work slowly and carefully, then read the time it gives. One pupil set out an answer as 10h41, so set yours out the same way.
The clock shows 1h14
